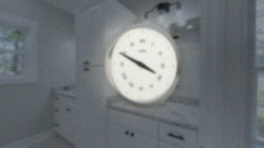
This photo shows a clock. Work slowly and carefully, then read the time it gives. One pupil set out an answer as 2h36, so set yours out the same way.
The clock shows 3h49
